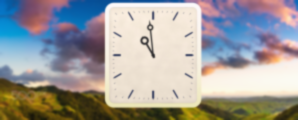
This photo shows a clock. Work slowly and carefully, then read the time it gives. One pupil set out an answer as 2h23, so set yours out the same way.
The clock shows 10h59
